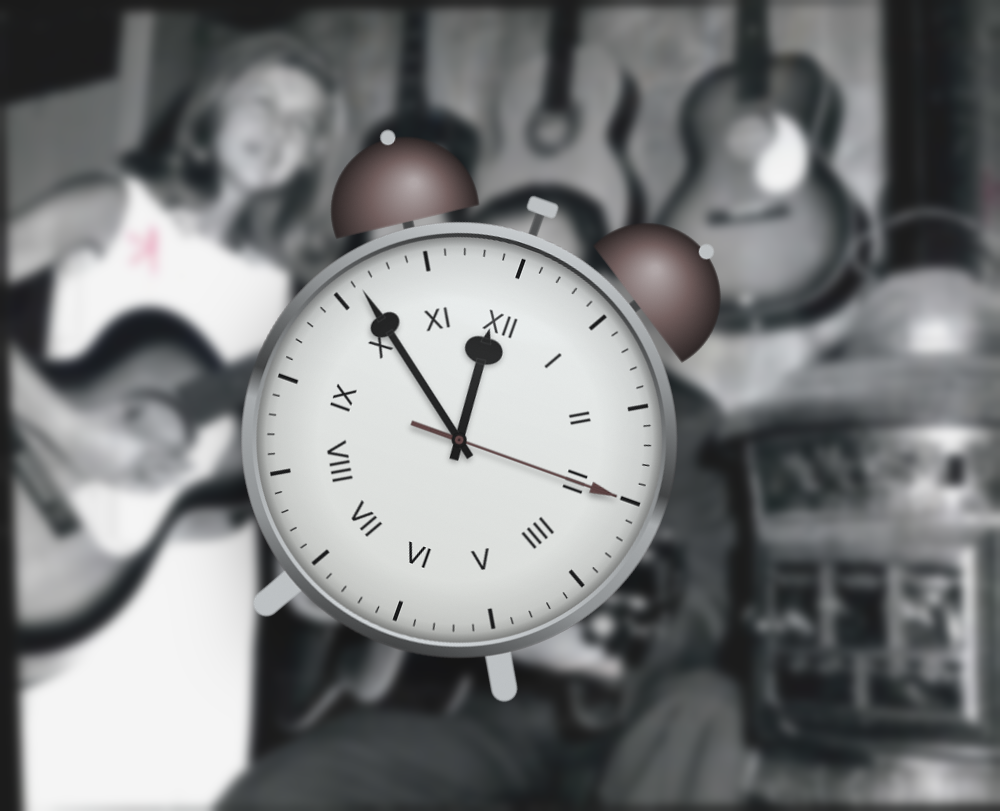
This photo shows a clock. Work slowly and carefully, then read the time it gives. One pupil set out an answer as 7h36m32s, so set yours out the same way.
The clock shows 11h51m15s
